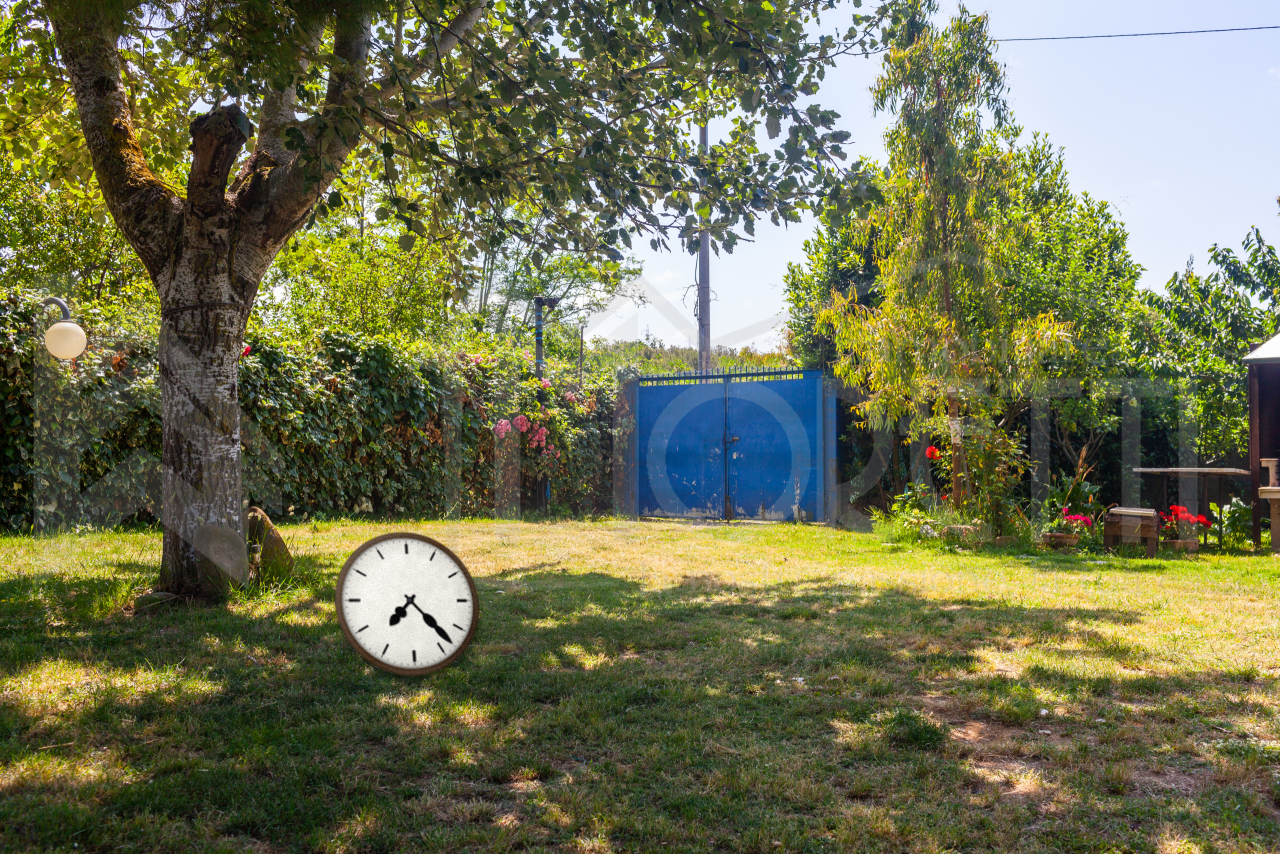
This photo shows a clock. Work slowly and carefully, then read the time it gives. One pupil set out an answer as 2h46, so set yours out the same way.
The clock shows 7h23
